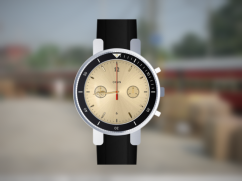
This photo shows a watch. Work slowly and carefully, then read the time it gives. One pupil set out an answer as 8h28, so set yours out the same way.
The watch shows 8h44
